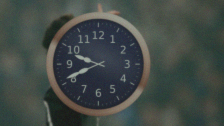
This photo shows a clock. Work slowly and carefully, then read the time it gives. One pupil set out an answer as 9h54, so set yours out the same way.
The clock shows 9h41
